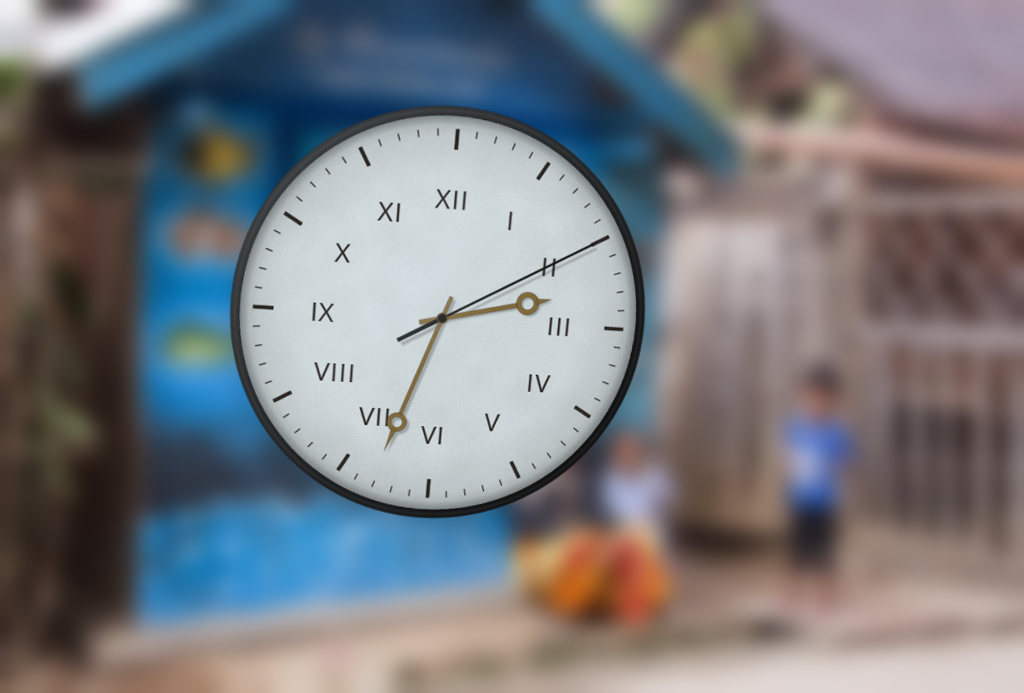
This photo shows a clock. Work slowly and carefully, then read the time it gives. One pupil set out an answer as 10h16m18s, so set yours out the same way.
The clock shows 2h33m10s
